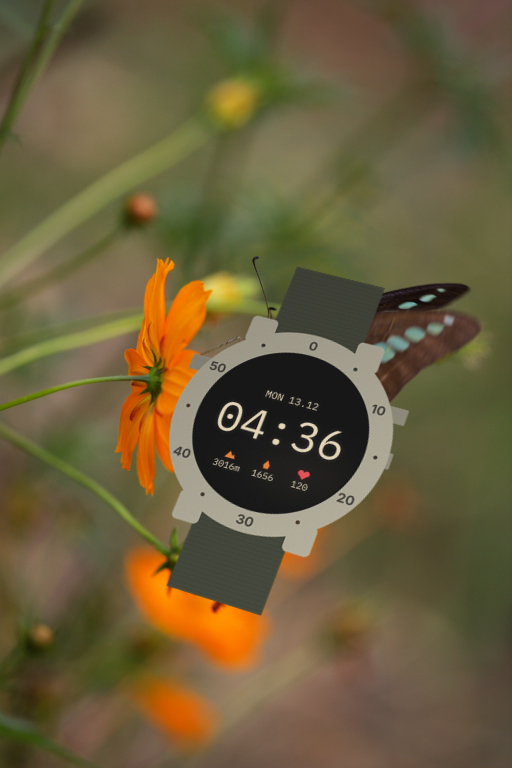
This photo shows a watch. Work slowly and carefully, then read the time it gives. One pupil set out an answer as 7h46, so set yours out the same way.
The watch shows 4h36
